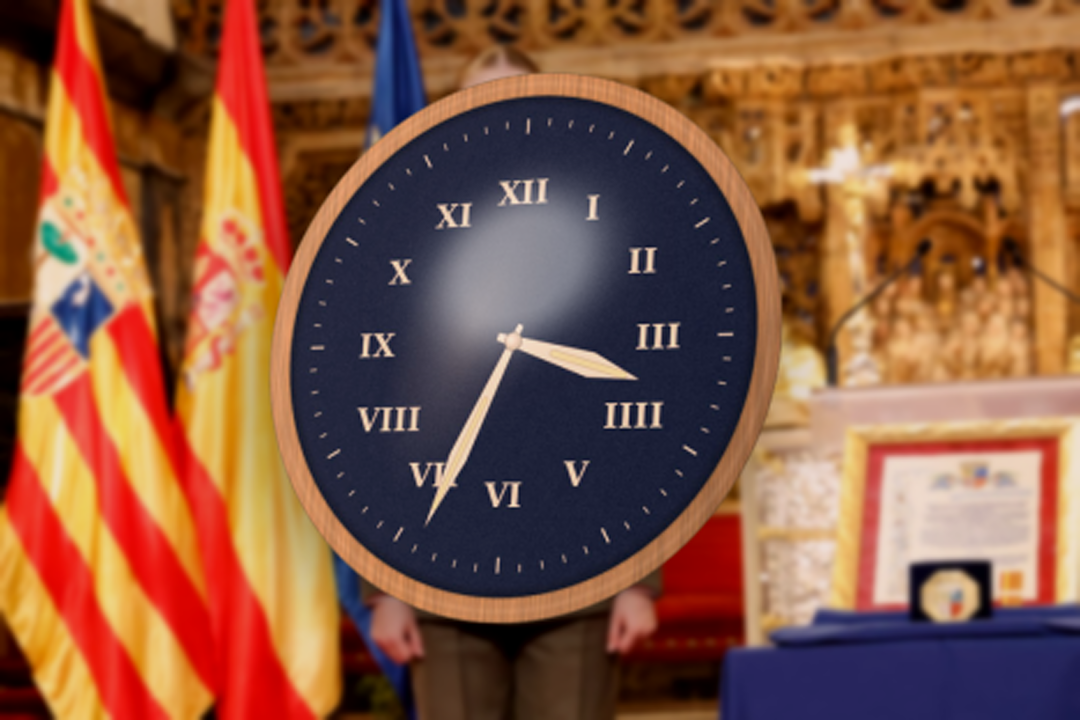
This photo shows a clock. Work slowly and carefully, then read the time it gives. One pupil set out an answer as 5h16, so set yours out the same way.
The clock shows 3h34
